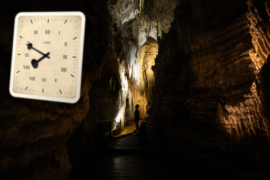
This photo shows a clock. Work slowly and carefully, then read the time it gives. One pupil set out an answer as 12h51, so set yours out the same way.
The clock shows 7h49
